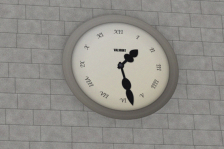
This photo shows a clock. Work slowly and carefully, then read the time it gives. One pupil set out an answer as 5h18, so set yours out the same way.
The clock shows 1h28
